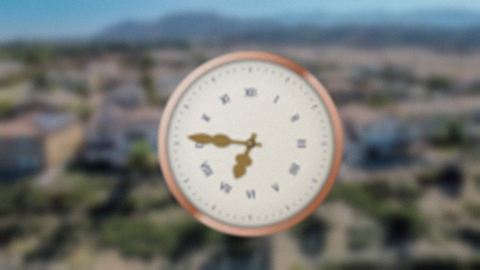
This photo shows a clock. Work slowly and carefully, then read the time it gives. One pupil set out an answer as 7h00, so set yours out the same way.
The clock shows 6h46
